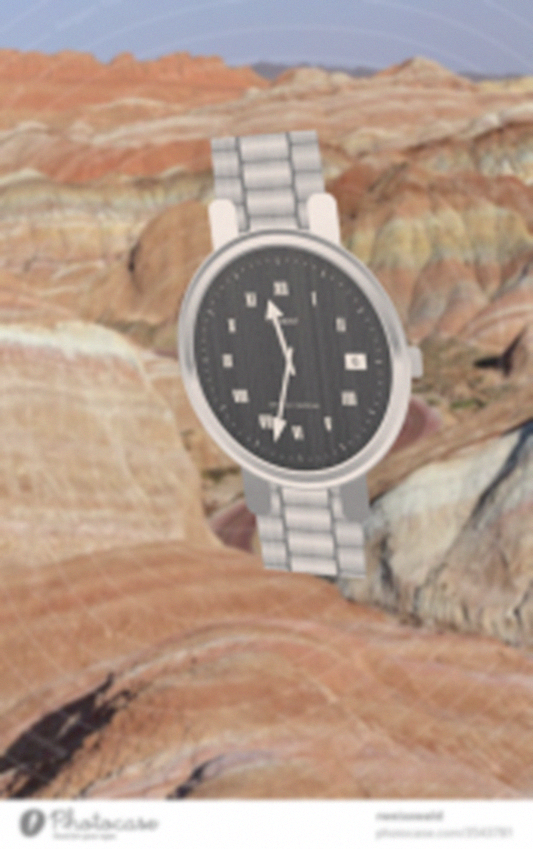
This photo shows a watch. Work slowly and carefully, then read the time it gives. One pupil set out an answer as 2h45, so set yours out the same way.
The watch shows 11h33
